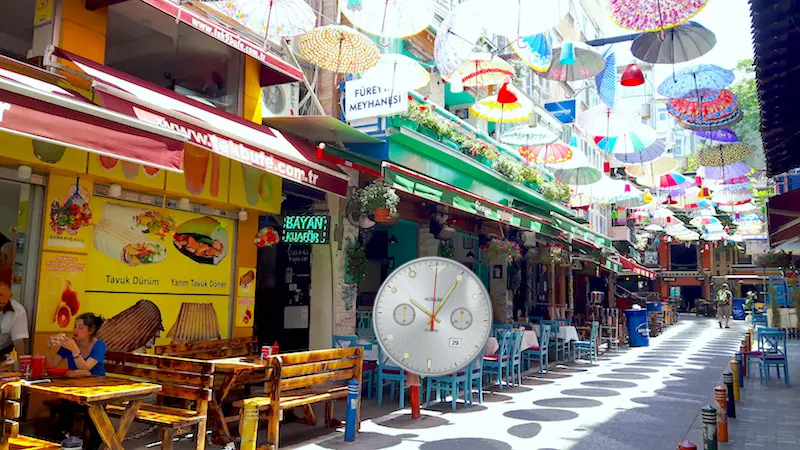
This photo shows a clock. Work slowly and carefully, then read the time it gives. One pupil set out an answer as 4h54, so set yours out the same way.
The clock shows 10h05
